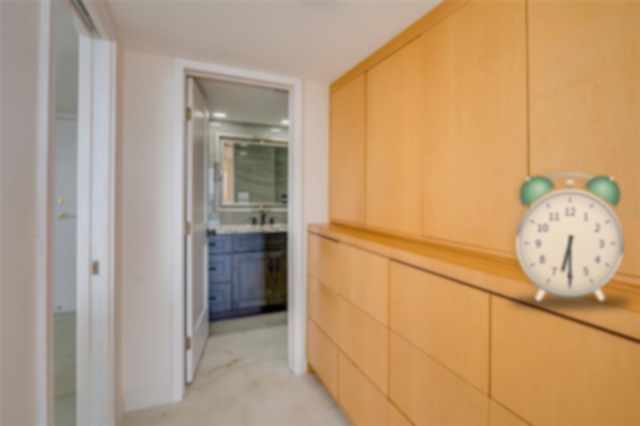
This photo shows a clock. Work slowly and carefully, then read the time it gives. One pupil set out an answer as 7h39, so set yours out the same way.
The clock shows 6h30
